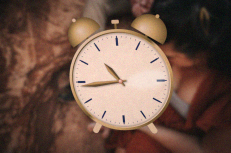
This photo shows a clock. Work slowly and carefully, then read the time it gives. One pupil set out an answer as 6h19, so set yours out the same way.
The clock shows 10h44
